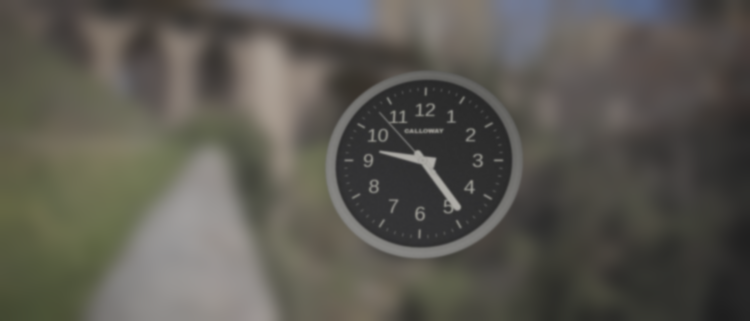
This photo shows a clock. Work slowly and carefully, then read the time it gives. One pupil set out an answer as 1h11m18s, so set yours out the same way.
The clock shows 9h23m53s
